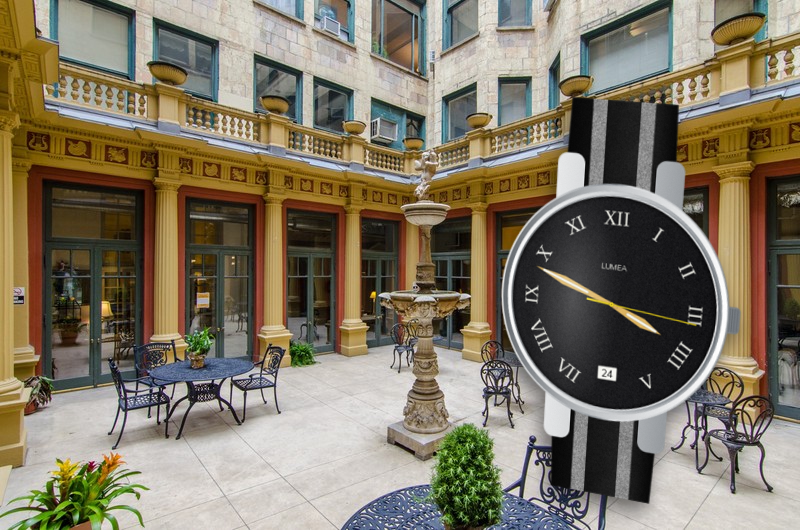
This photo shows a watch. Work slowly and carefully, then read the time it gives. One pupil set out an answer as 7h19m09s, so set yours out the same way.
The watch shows 3h48m16s
